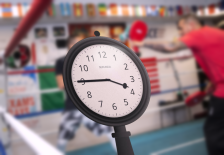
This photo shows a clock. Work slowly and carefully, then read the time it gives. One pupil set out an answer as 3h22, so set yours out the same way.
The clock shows 3h45
